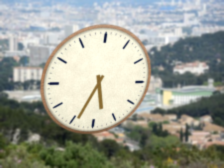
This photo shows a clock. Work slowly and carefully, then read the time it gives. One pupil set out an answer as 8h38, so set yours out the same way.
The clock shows 5h34
